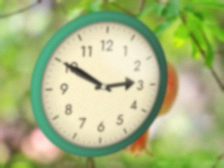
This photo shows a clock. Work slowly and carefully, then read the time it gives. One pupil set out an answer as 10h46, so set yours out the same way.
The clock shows 2h50
